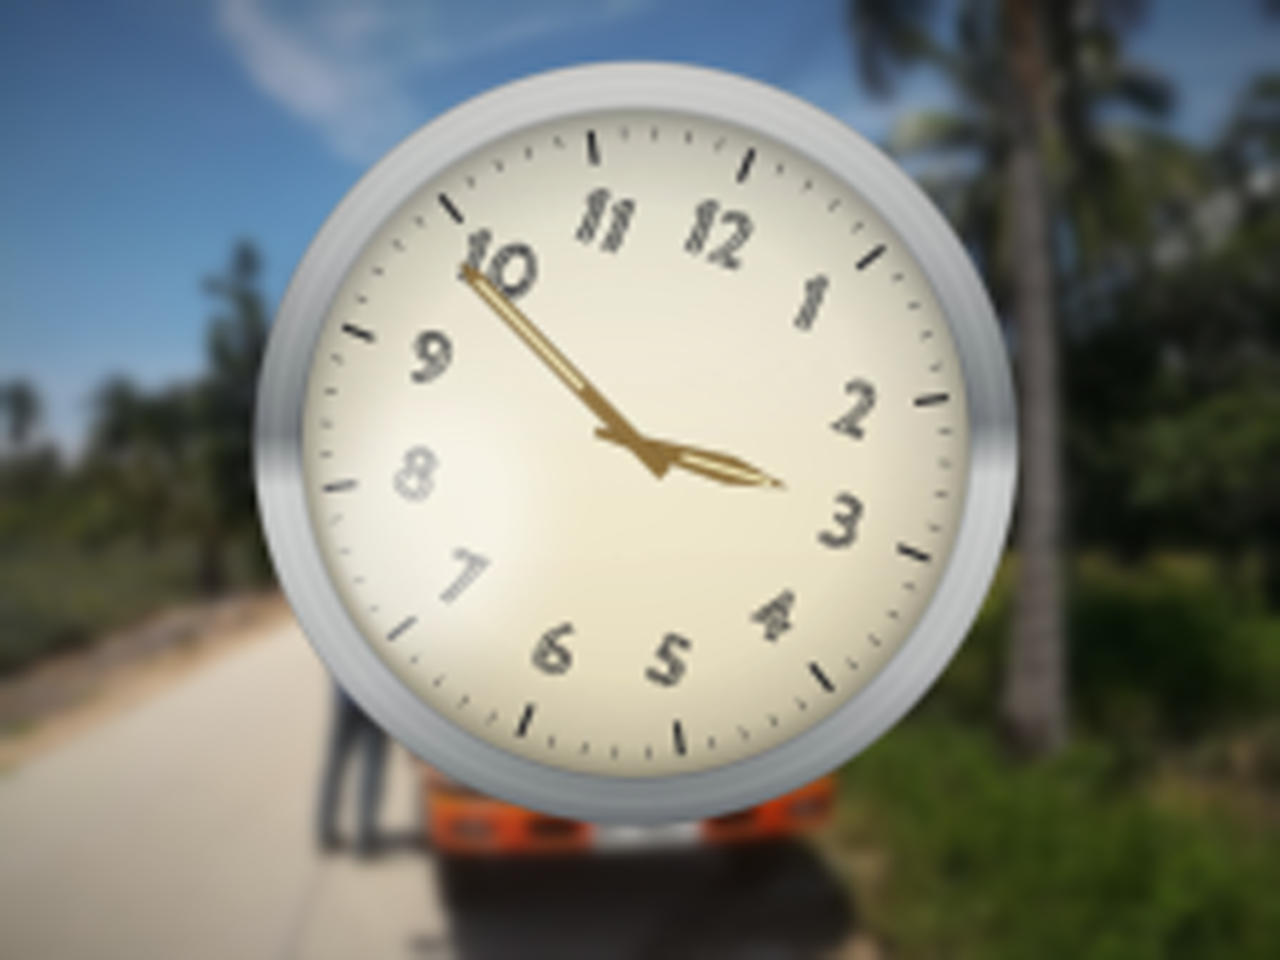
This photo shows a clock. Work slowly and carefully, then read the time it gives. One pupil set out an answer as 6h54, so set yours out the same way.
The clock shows 2h49
